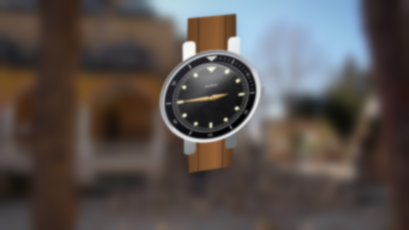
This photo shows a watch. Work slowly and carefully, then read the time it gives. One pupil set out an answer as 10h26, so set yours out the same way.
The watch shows 2h45
